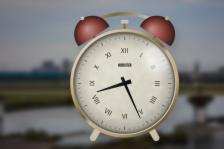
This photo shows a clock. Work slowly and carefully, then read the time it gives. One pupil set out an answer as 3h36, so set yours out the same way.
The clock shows 8h26
